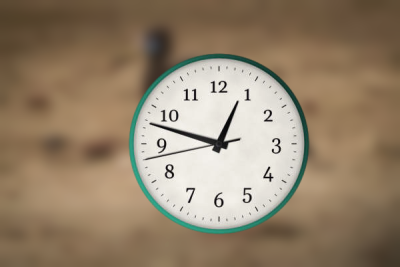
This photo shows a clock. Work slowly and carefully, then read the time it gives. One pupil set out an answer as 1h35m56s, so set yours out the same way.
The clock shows 12h47m43s
